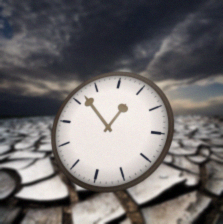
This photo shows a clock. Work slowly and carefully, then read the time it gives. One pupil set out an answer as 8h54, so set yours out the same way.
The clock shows 12h52
